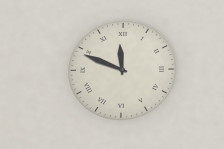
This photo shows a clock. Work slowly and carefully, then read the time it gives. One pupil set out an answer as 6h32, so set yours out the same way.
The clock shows 11h49
